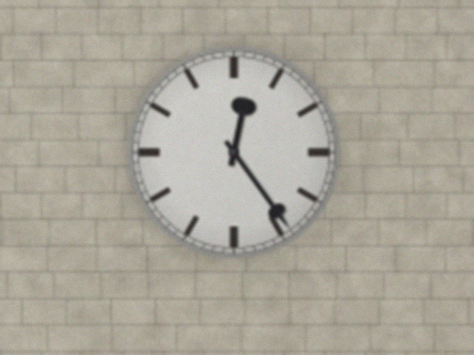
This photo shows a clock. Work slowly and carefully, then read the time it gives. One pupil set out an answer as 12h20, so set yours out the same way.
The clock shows 12h24
